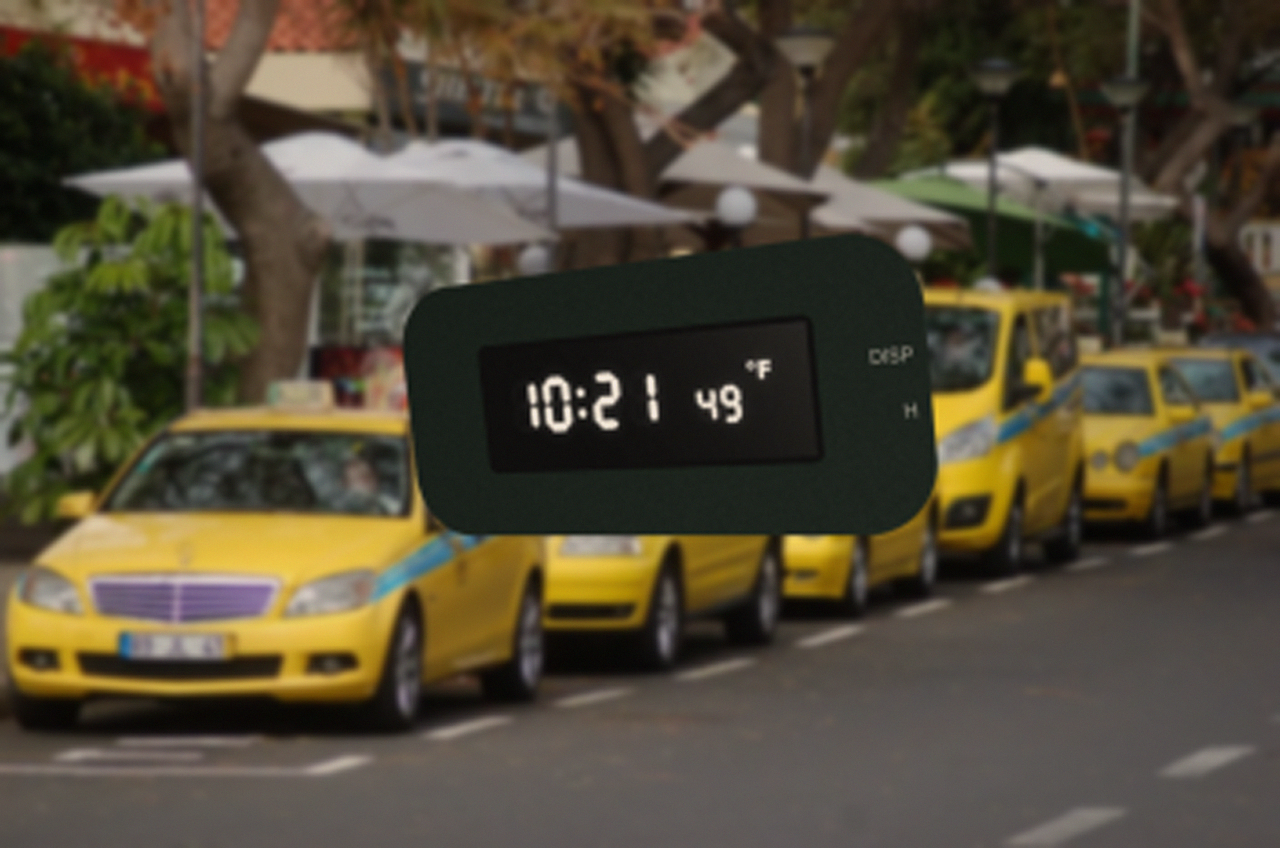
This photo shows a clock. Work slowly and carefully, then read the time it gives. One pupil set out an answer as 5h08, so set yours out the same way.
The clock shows 10h21
